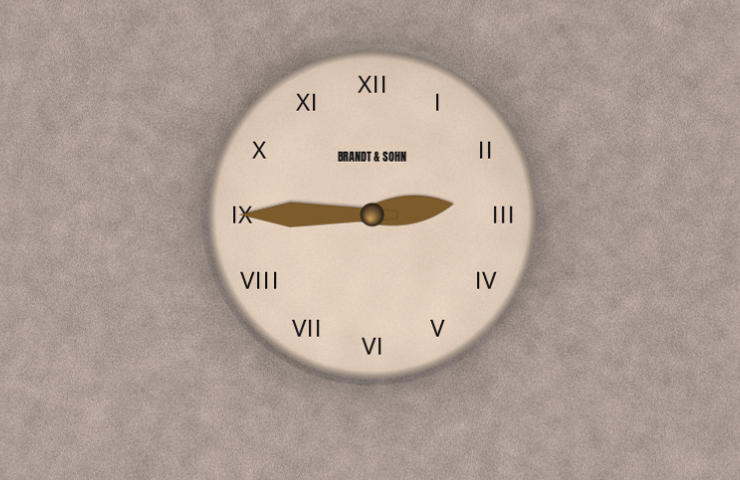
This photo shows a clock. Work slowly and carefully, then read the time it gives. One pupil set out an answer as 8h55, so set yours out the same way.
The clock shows 2h45
